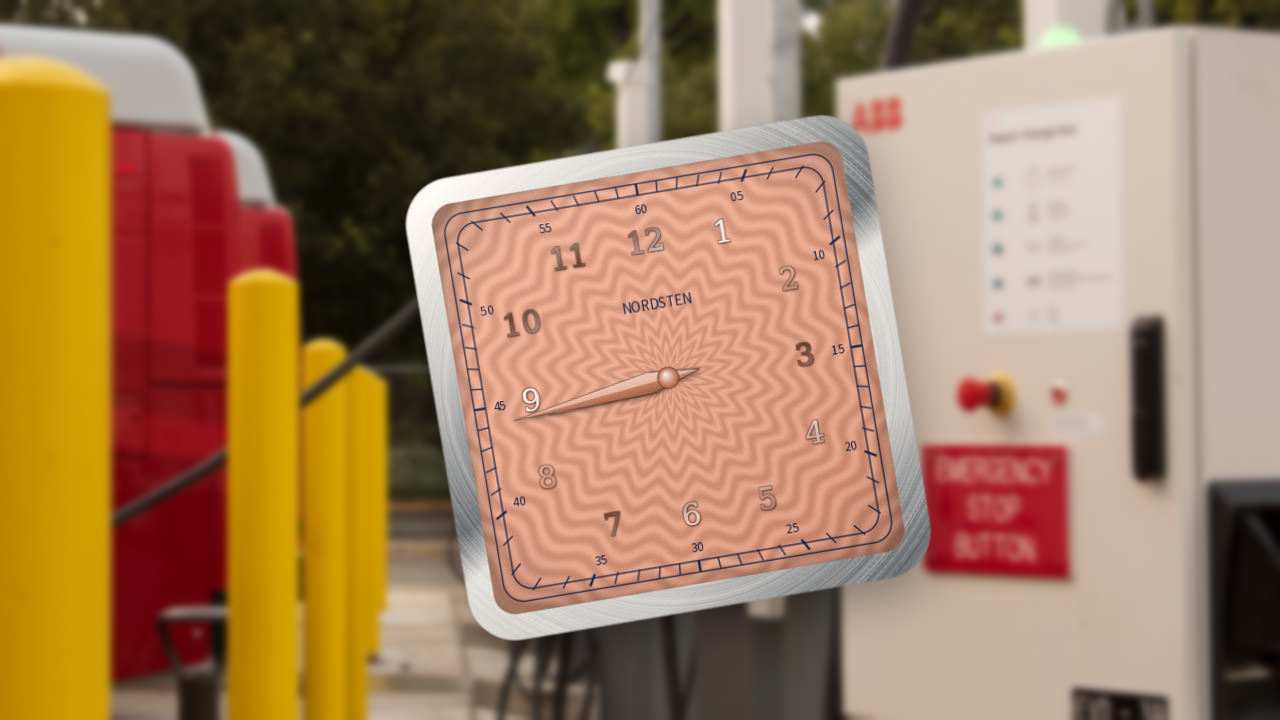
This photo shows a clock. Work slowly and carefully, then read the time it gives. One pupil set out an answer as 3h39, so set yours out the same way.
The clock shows 8h44
